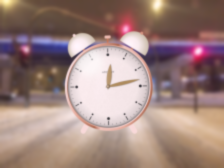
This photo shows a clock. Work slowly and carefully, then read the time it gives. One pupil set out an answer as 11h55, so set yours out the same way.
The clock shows 12h13
